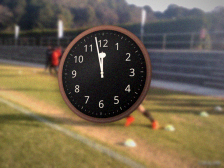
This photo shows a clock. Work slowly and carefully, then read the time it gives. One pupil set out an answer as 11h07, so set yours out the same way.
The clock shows 11h58
